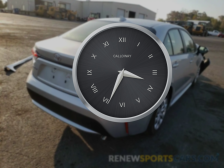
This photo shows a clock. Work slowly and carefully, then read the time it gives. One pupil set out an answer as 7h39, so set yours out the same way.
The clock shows 3h34
